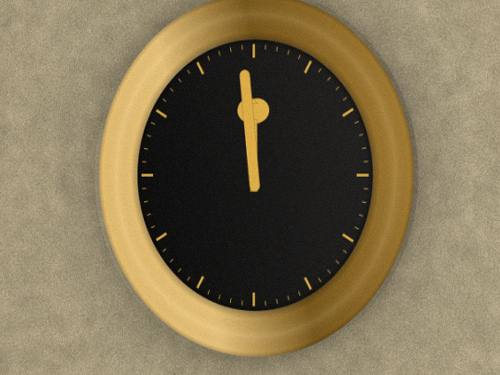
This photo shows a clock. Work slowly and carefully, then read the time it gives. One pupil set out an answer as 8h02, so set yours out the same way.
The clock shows 11h59
